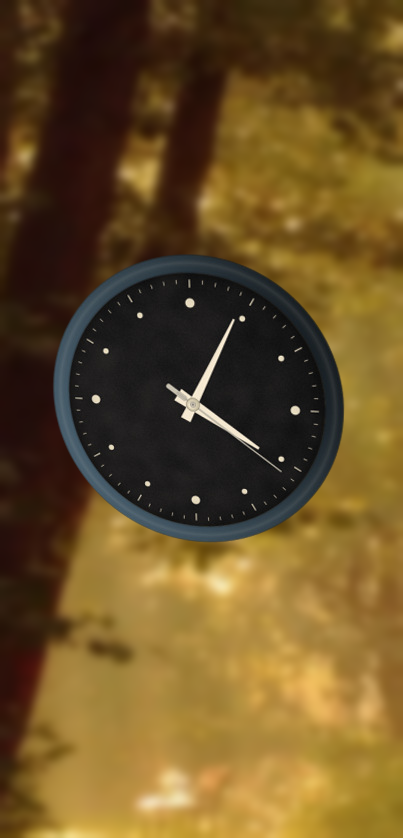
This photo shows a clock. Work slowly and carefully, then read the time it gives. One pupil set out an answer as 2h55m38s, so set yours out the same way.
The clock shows 4h04m21s
